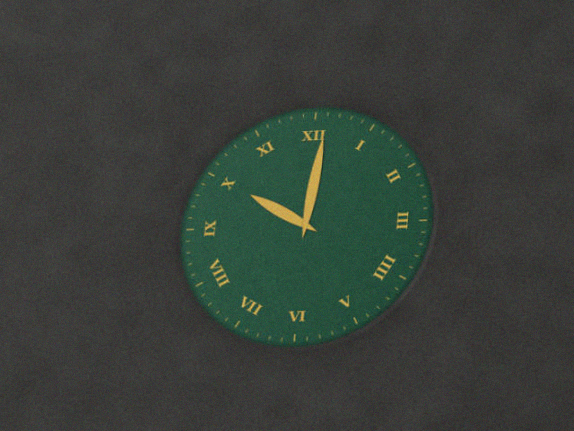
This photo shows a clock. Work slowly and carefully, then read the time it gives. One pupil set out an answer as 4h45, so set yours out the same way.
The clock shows 10h01
